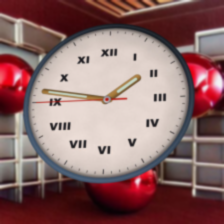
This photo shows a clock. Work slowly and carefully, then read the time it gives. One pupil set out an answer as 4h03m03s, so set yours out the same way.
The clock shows 1h46m45s
